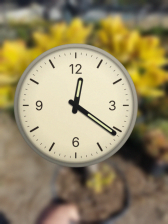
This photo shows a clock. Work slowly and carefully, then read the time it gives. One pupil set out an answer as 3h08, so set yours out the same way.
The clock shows 12h21
